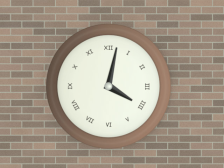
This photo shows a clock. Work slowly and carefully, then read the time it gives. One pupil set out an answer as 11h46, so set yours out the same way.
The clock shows 4h02
